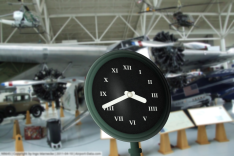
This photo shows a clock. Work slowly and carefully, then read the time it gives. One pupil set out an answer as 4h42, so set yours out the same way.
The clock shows 3h41
